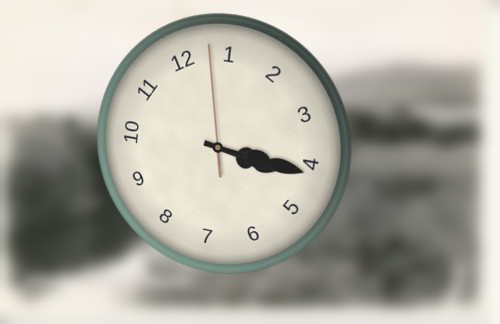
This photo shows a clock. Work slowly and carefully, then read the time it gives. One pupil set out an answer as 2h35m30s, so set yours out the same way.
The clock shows 4h21m03s
